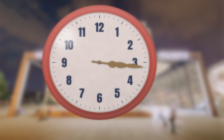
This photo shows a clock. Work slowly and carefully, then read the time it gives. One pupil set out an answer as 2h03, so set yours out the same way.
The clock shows 3h16
